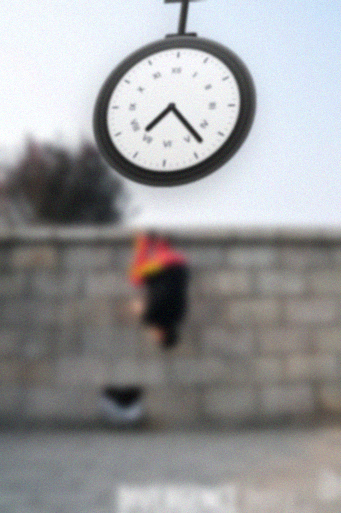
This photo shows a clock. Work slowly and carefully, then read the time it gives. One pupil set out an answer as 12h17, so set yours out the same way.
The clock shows 7h23
